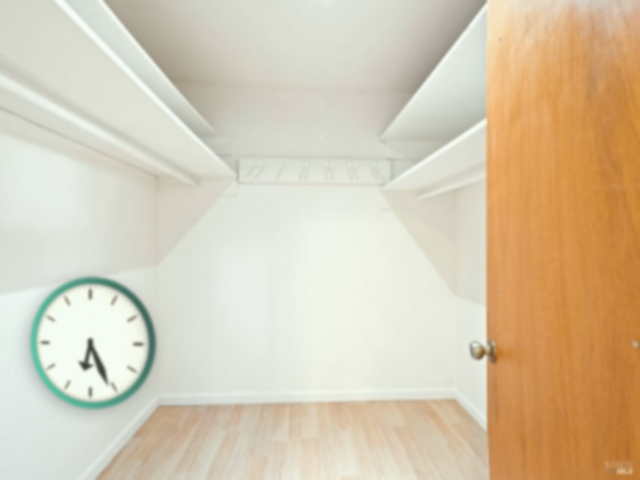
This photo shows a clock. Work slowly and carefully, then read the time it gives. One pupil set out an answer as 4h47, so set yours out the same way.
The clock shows 6h26
